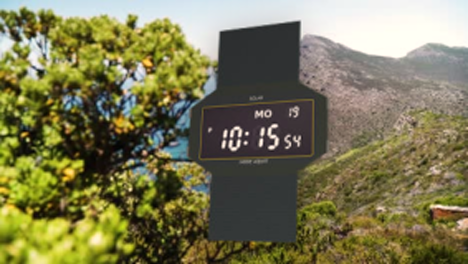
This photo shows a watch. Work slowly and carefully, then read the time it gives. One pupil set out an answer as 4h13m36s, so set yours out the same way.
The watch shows 10h15m54s
